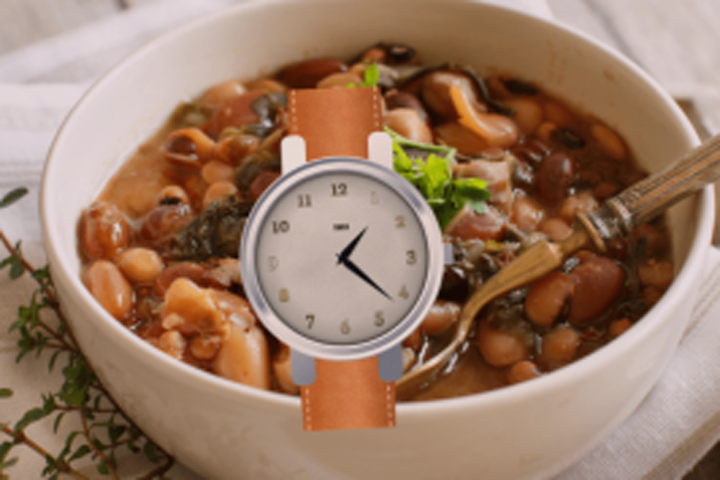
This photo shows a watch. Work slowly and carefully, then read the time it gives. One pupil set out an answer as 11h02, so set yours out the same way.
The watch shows 1h22
